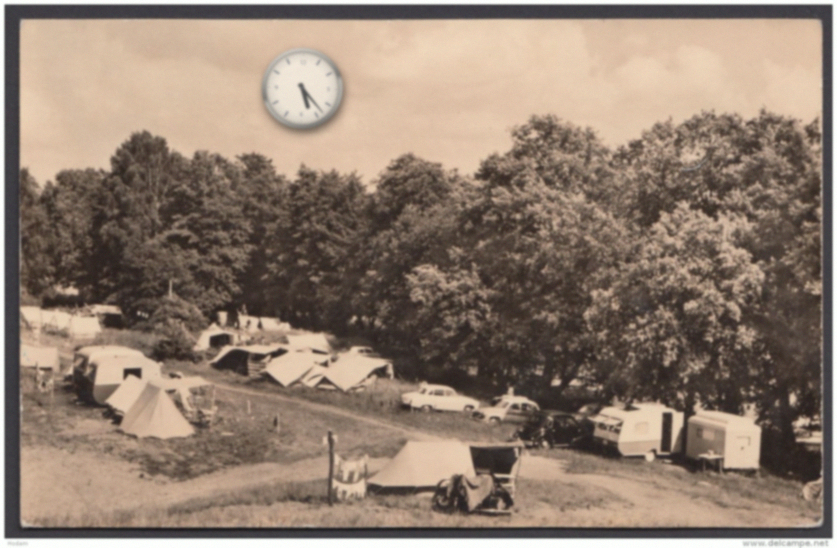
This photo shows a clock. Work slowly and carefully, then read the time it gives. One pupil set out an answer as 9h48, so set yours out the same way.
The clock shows 5h23
